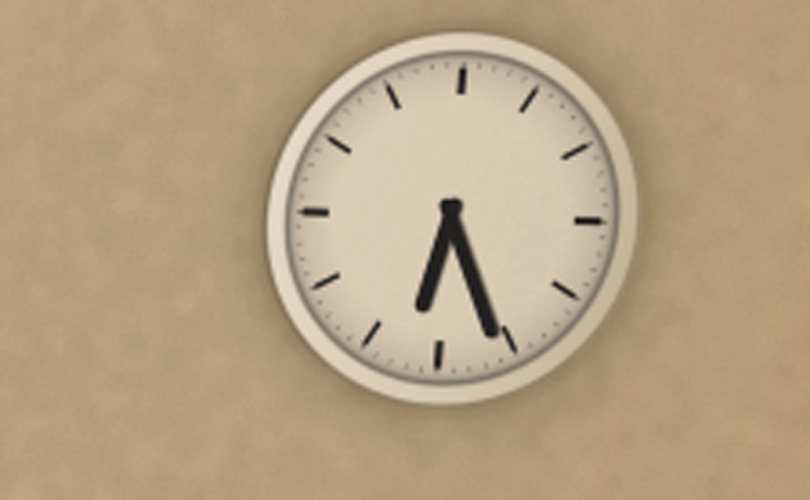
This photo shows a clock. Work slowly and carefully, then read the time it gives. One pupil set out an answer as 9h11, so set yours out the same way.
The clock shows 6h26
